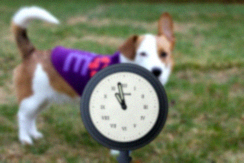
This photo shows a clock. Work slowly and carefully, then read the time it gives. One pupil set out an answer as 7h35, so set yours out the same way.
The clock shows 10h58
